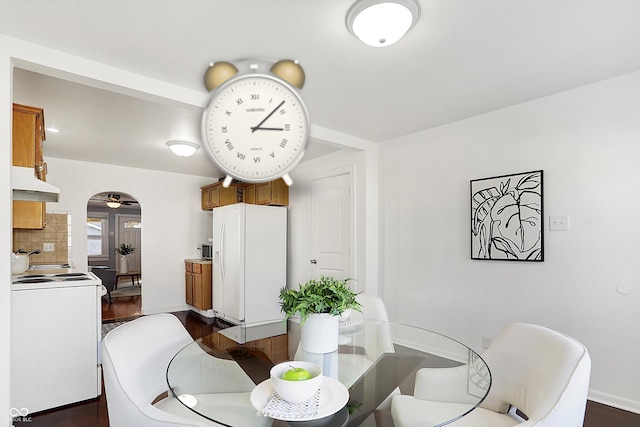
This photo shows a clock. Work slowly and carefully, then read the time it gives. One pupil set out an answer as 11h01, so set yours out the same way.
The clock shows 3h08
